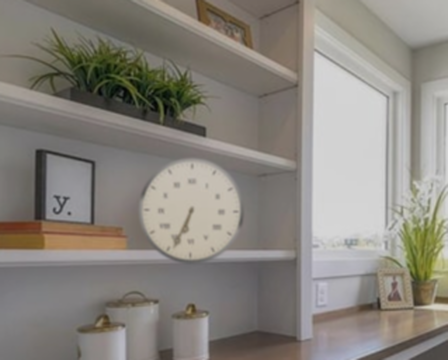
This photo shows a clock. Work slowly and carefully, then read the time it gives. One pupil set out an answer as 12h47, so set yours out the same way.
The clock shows 6h34
